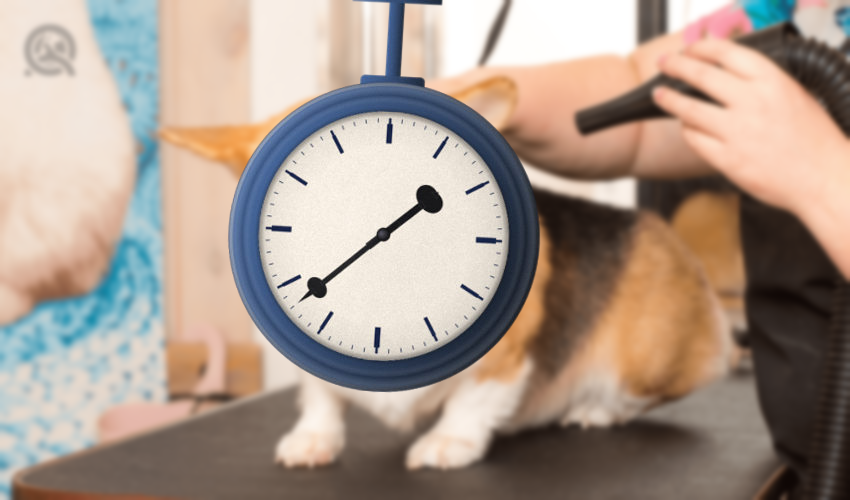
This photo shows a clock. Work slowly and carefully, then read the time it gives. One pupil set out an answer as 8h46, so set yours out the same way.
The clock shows 1h38
